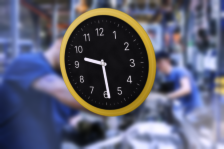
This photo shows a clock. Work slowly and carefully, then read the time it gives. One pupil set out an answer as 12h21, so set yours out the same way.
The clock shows 9h29
